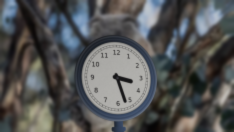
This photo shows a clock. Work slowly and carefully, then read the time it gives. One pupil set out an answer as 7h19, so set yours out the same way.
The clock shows 3h27
